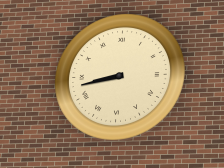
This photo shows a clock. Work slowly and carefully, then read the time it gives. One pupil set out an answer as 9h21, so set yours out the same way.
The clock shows 8h43
